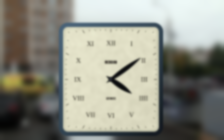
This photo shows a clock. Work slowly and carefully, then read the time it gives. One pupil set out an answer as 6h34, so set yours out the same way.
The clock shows 4h09
